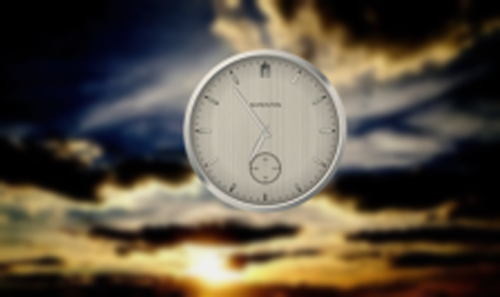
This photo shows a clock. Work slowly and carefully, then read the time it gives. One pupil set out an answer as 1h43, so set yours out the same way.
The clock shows 6h54
